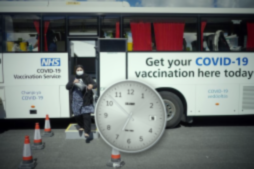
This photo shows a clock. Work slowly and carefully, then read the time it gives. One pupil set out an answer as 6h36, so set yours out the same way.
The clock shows 6h52
